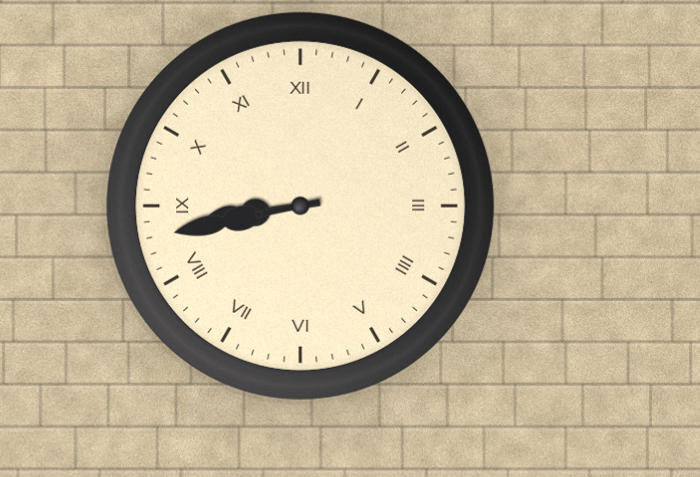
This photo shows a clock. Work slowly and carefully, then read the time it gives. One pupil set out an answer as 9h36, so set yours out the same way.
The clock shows 8h43
